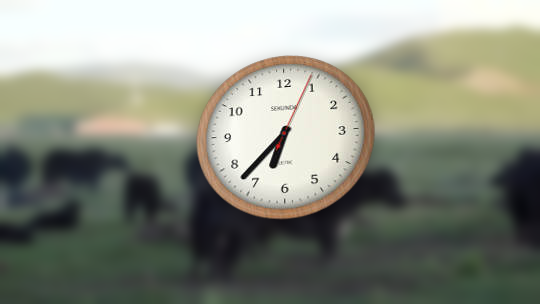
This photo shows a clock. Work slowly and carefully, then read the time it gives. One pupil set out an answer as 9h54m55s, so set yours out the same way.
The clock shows 6h37m04s
